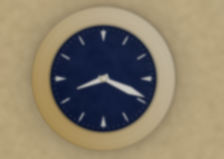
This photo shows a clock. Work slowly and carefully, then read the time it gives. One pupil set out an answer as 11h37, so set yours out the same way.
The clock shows 8h19
